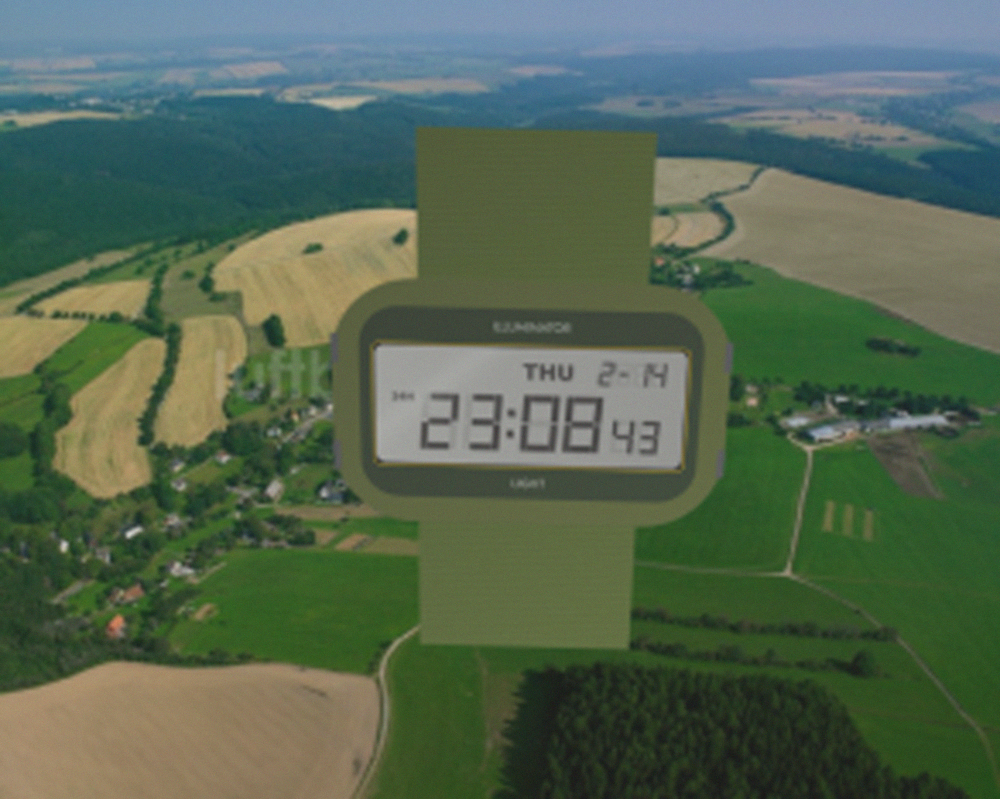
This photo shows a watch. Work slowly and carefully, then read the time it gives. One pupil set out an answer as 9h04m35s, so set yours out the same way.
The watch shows 23h08m43s
